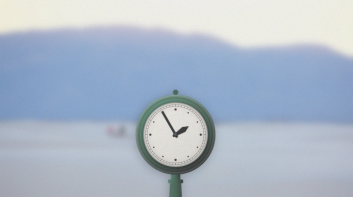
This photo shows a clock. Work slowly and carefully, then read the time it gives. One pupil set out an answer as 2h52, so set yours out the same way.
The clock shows 1h55
